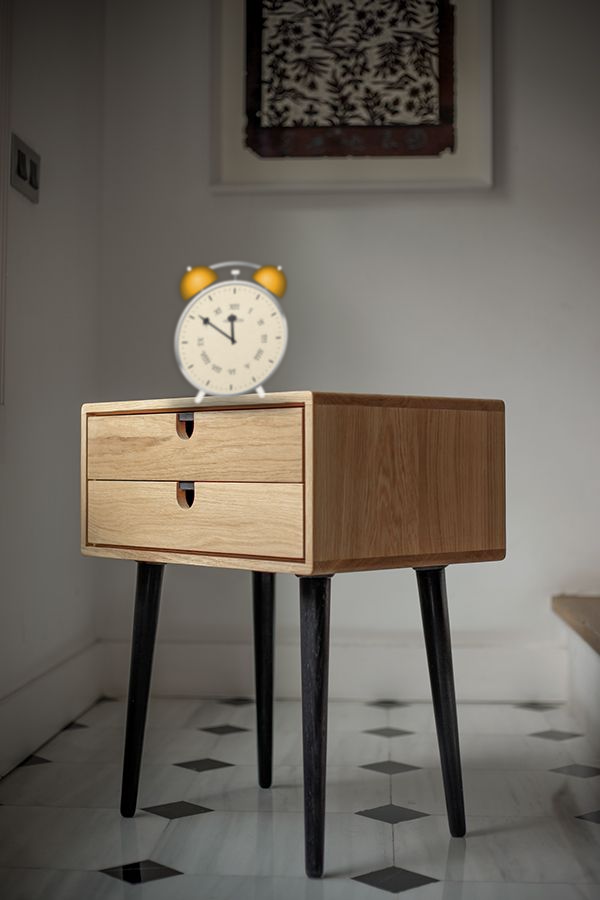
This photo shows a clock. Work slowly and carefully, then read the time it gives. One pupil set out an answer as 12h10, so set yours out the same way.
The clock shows 11h51
